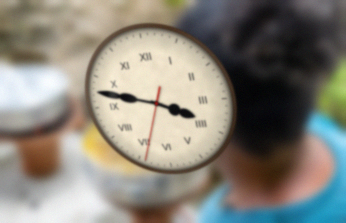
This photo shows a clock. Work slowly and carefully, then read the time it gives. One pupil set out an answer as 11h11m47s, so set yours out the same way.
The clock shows 3h47m34s
